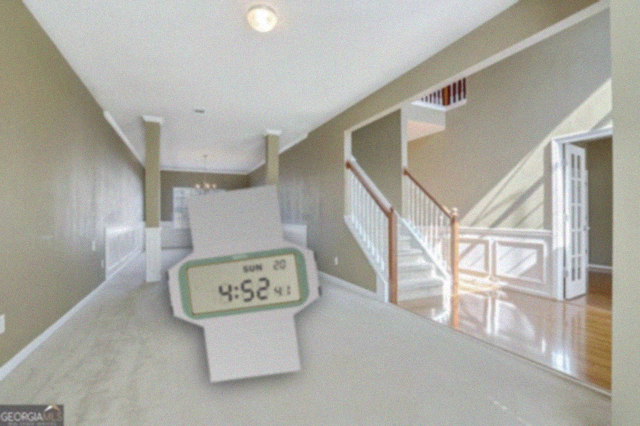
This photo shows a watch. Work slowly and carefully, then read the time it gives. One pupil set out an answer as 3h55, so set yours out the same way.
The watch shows 4h52
